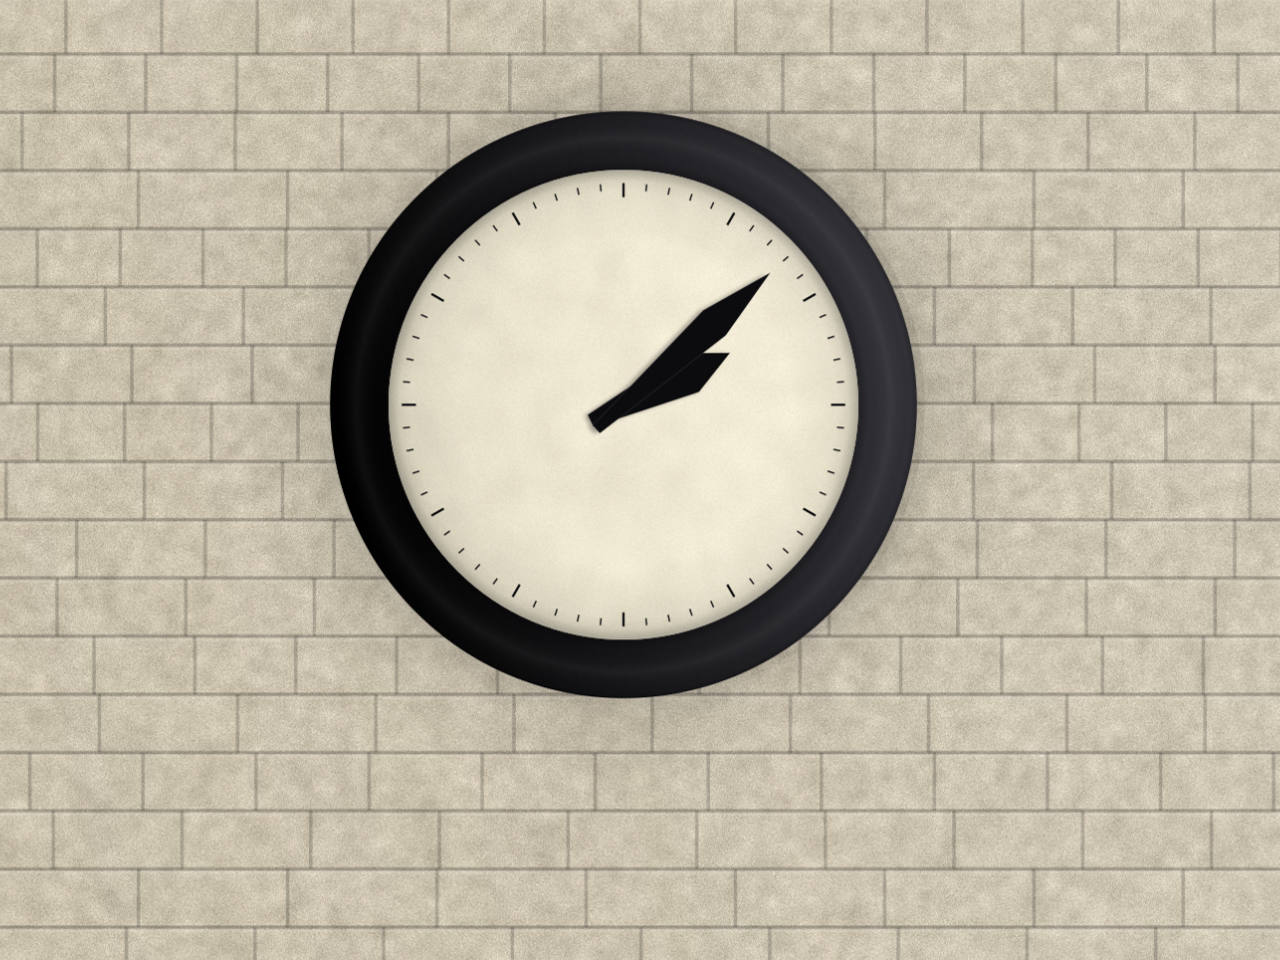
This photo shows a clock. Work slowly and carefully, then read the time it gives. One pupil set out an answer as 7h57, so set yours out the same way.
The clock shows 2h08
